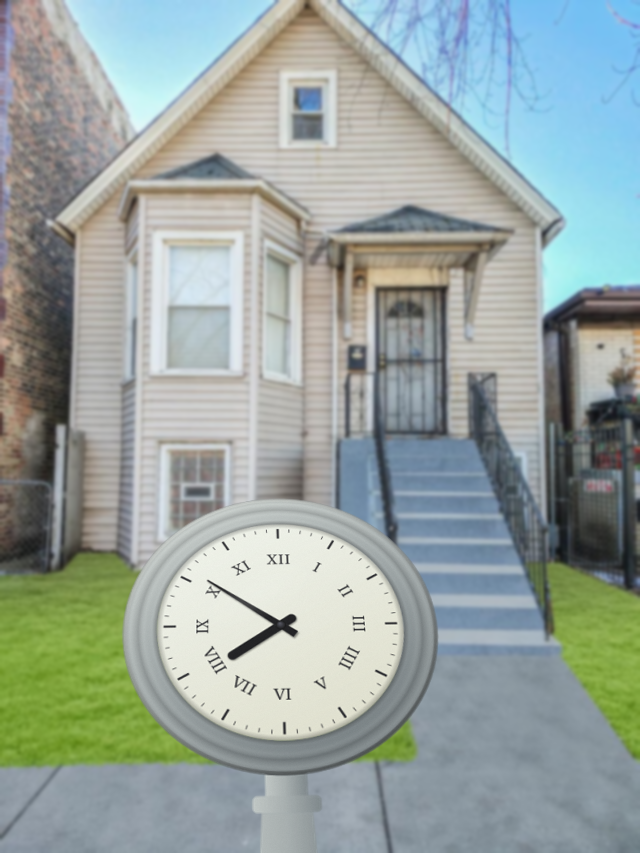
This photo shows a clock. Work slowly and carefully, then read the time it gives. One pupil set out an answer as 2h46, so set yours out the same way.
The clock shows 7h51
